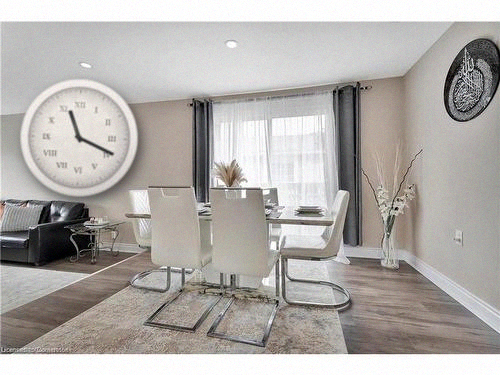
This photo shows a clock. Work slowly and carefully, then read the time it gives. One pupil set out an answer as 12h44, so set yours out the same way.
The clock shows 11h19
